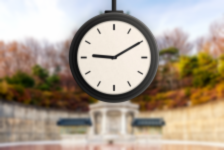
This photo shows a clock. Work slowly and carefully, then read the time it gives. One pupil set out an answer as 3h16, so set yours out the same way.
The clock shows 9h10
